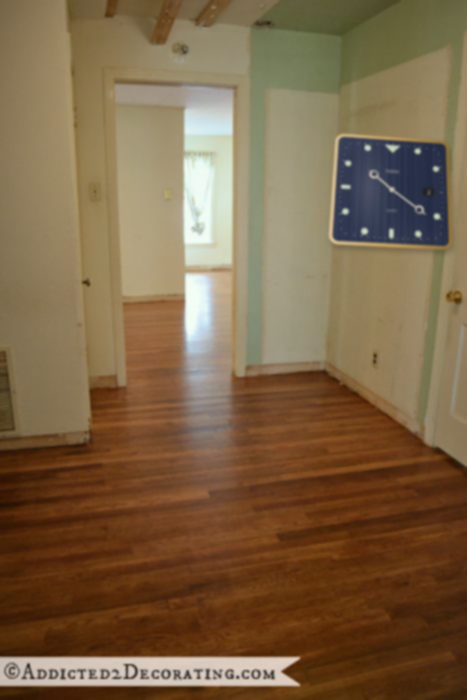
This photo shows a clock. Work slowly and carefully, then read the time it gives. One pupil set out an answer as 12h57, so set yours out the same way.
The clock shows 10h21
